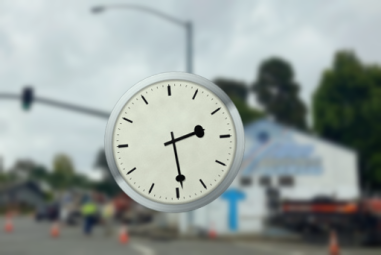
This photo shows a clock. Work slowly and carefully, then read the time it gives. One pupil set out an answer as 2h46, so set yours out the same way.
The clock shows 2h29
